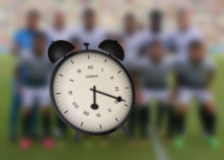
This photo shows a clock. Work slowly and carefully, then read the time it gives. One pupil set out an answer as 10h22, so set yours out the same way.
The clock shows 6h19
